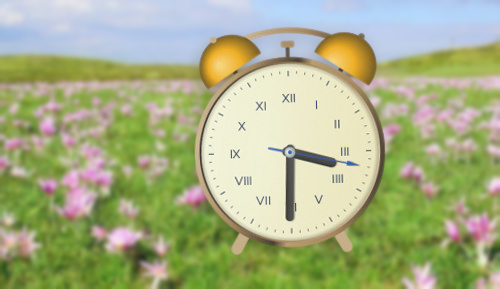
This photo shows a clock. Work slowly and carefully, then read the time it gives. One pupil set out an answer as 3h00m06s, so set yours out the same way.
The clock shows 3h30m17s
